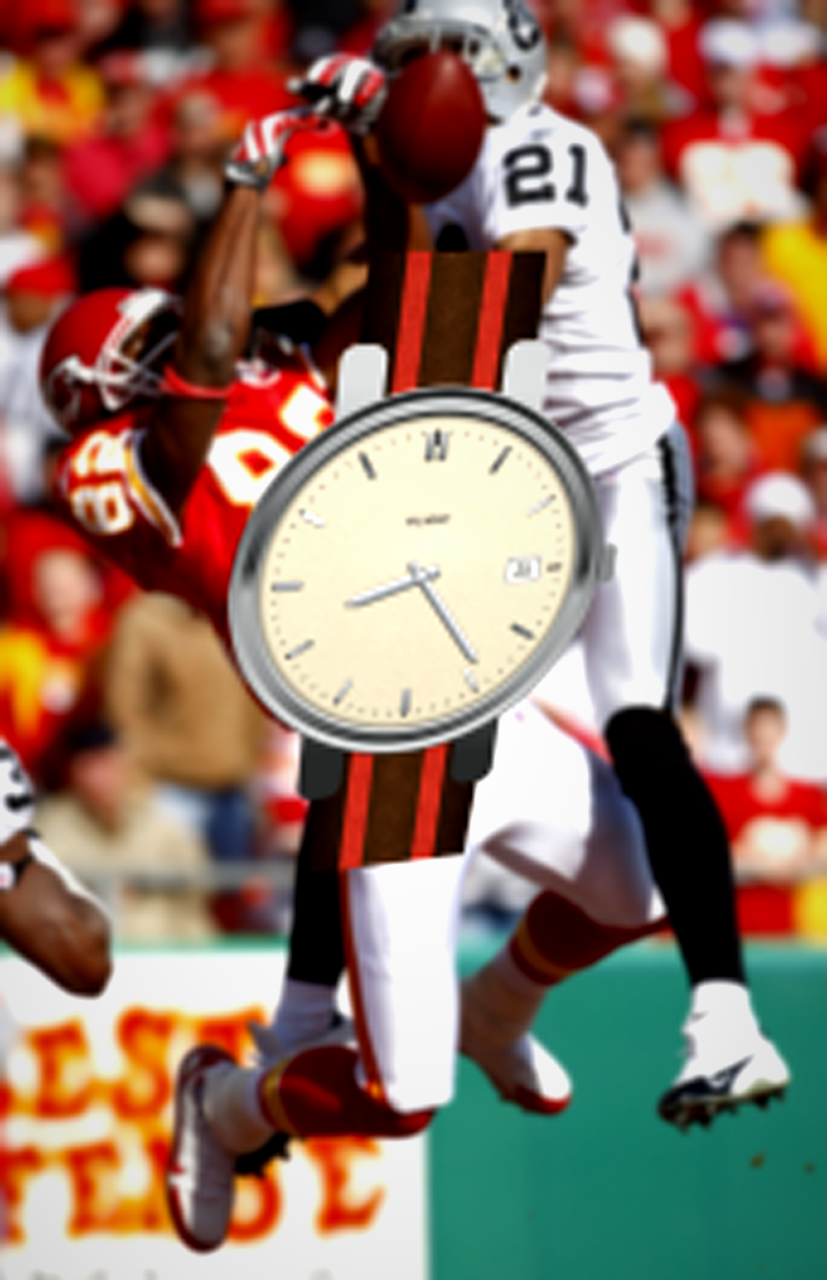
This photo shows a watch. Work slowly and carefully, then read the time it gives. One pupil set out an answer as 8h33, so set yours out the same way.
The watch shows 8h24
